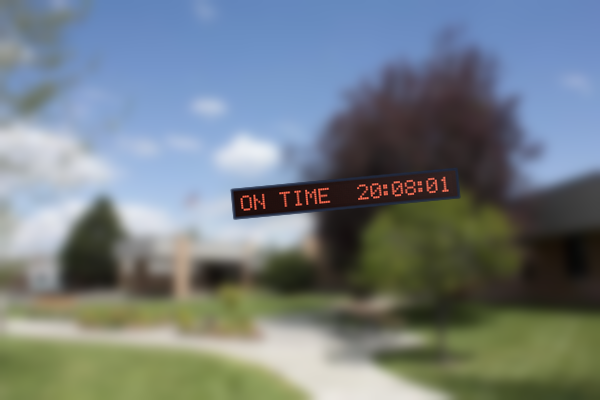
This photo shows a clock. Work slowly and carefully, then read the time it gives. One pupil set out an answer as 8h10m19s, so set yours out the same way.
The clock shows 20h08m01s
